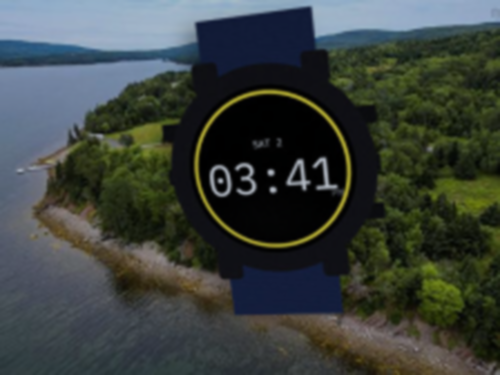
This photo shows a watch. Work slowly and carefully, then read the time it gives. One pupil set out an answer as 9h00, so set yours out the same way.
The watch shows 3h41
